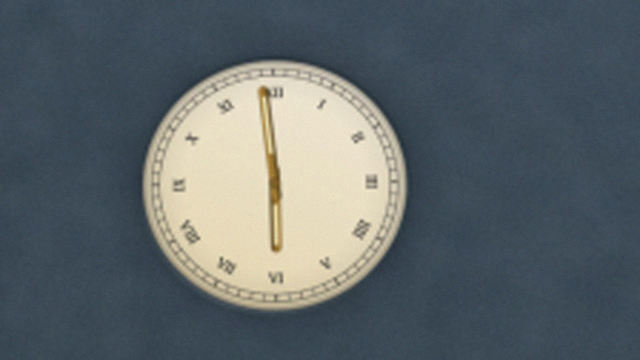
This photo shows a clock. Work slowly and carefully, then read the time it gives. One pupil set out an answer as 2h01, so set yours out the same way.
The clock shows 5h59
